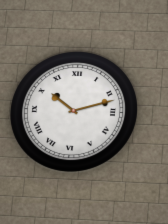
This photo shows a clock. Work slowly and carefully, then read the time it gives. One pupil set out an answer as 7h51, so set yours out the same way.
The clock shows 10h12
